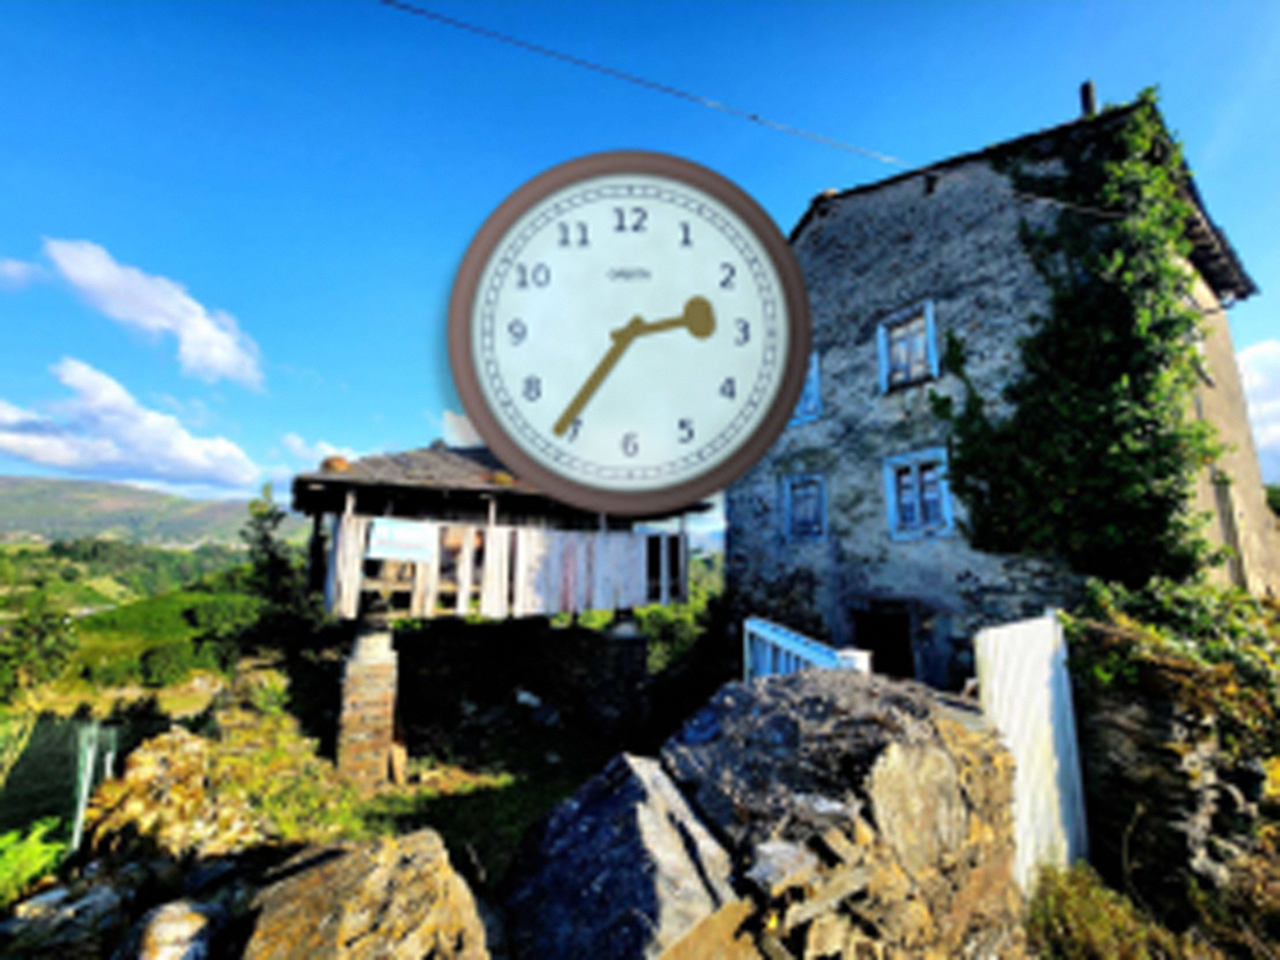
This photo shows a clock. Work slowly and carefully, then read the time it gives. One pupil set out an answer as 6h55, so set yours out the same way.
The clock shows 2h36
